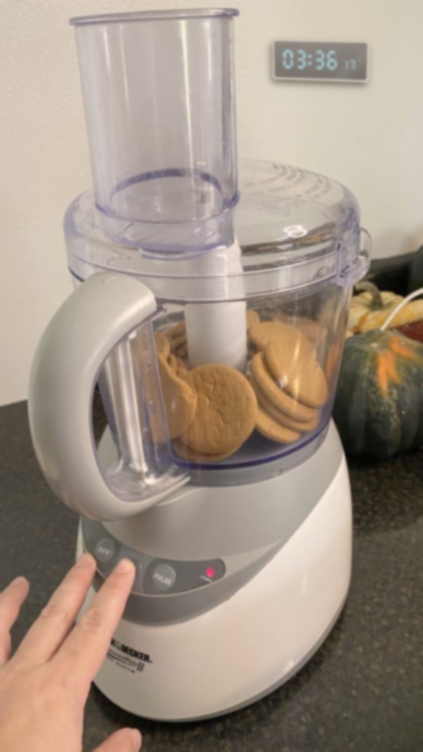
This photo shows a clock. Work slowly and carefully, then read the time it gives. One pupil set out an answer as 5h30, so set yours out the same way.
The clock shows 3h36
